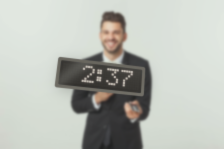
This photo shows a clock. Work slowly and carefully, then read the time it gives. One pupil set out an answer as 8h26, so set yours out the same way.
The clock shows 2h37
